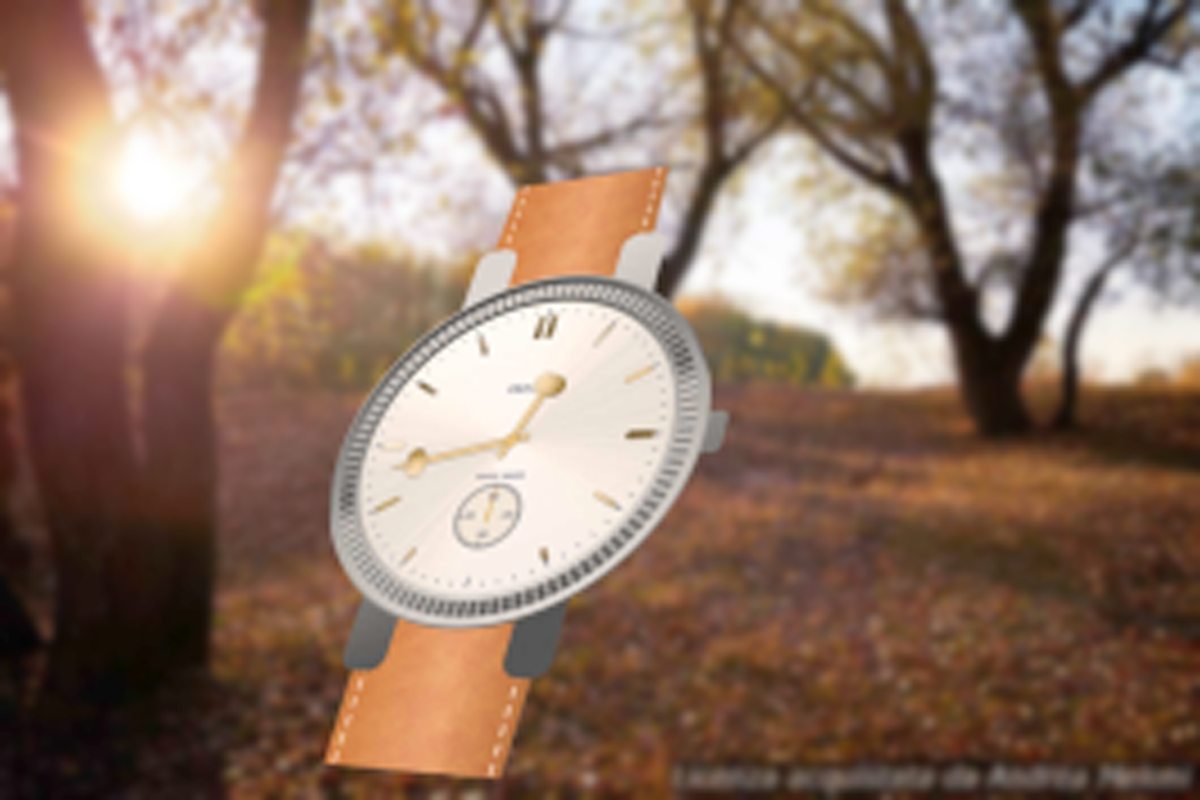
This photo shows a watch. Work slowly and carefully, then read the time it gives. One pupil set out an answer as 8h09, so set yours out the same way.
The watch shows 12h43
